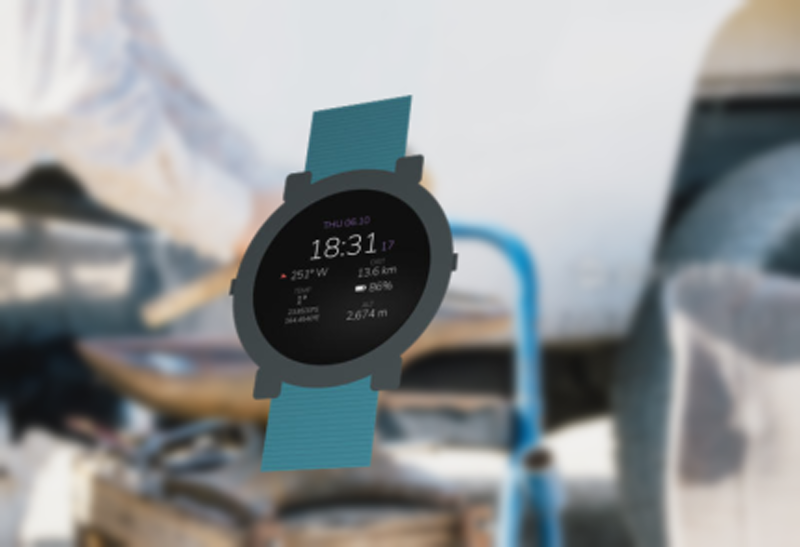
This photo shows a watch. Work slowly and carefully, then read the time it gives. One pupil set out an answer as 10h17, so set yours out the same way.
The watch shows 18h31
